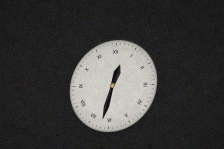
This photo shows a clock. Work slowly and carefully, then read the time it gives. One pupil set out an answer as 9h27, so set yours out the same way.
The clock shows 12h32
